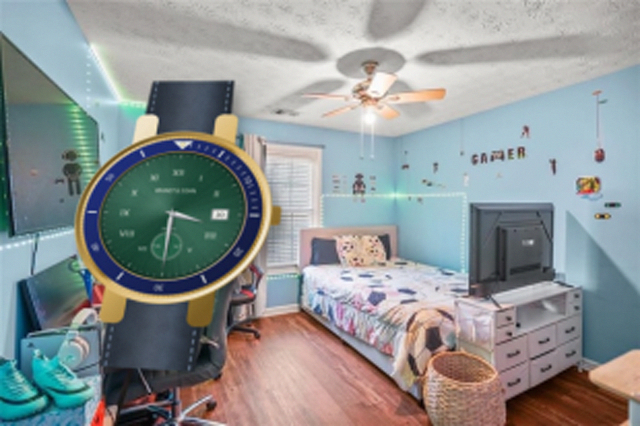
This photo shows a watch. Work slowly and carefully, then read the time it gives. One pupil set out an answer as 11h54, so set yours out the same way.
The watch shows 3h30
